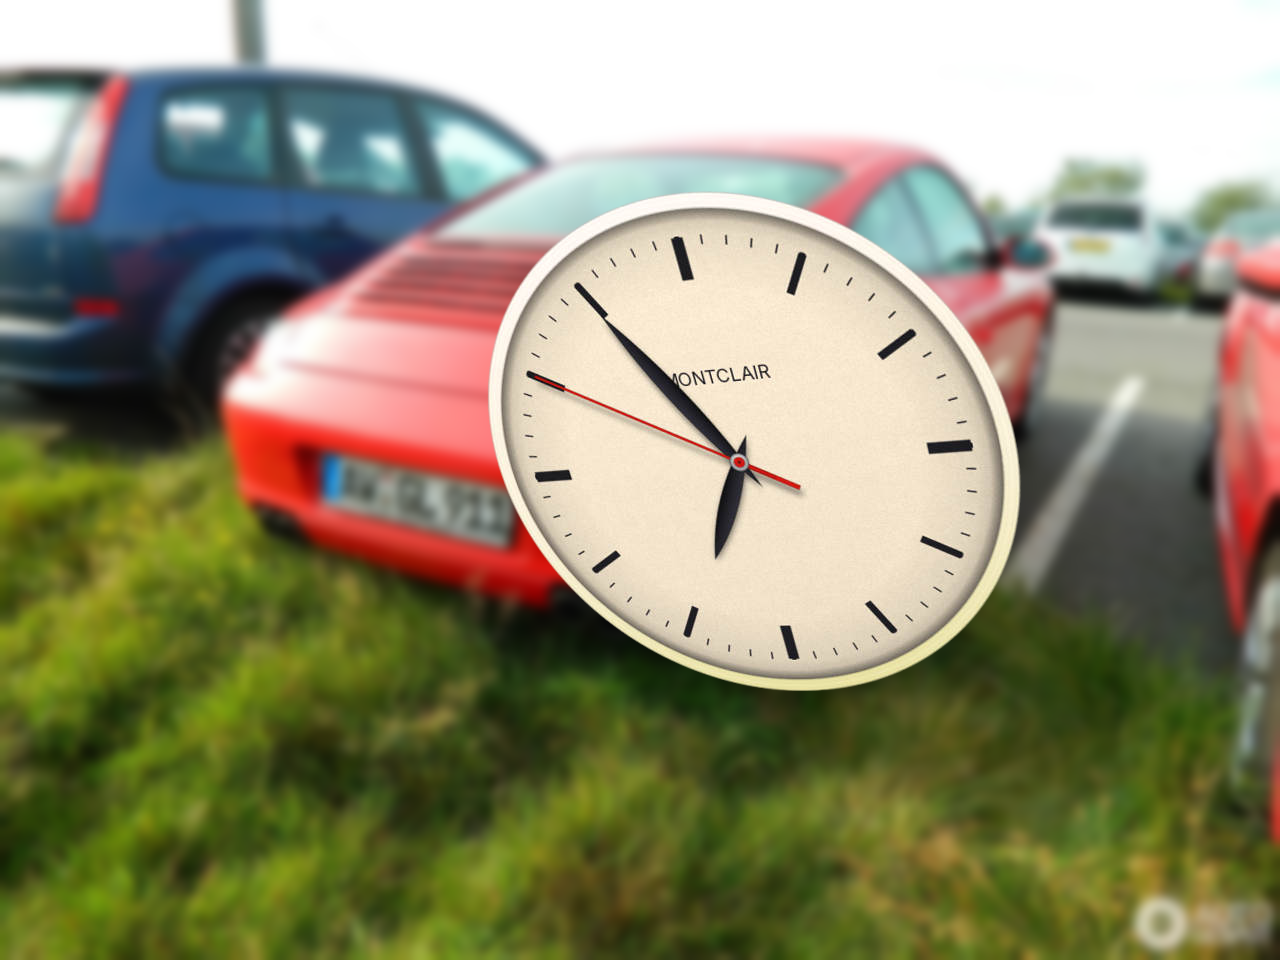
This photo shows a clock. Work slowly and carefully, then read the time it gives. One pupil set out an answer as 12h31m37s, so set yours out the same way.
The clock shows 6h54m50s
